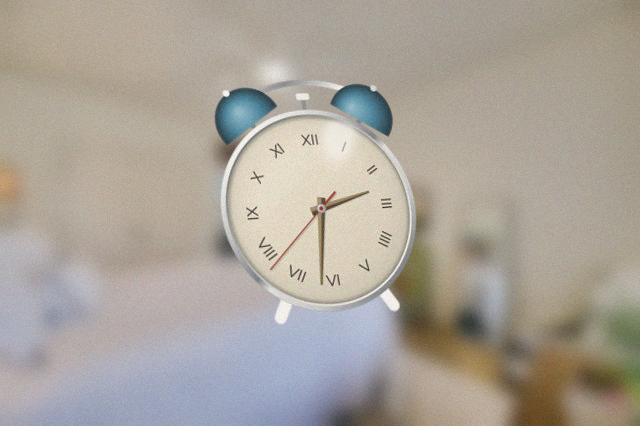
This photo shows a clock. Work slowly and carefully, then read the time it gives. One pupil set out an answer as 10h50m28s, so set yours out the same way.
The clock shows 2h31m38s
